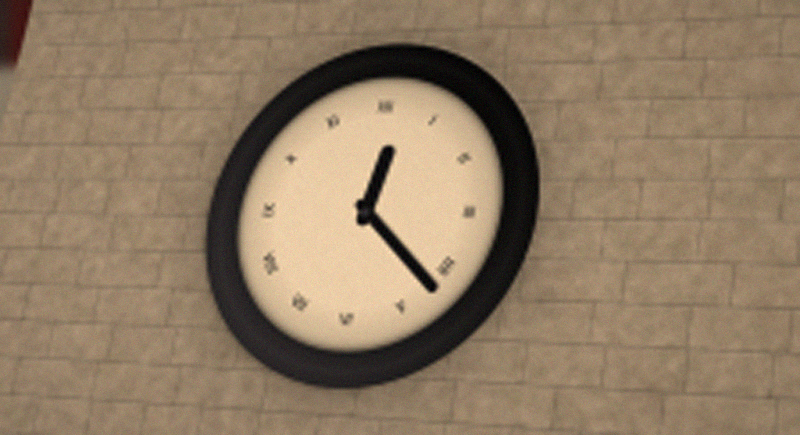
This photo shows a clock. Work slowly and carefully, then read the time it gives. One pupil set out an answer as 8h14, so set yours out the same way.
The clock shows 12h22
